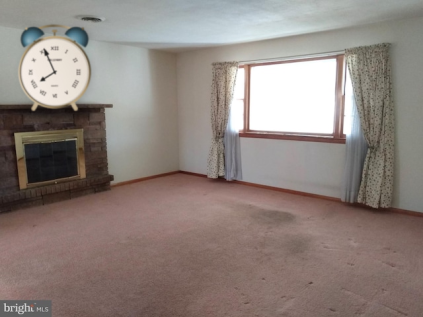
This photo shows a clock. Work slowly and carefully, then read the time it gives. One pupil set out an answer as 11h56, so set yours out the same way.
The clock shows 7h56
